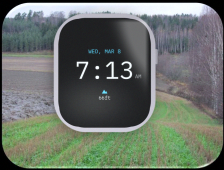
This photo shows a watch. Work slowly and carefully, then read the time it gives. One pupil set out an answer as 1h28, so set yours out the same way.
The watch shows 7h13
